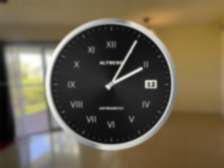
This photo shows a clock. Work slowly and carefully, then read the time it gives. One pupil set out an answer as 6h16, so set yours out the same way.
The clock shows 2h05
